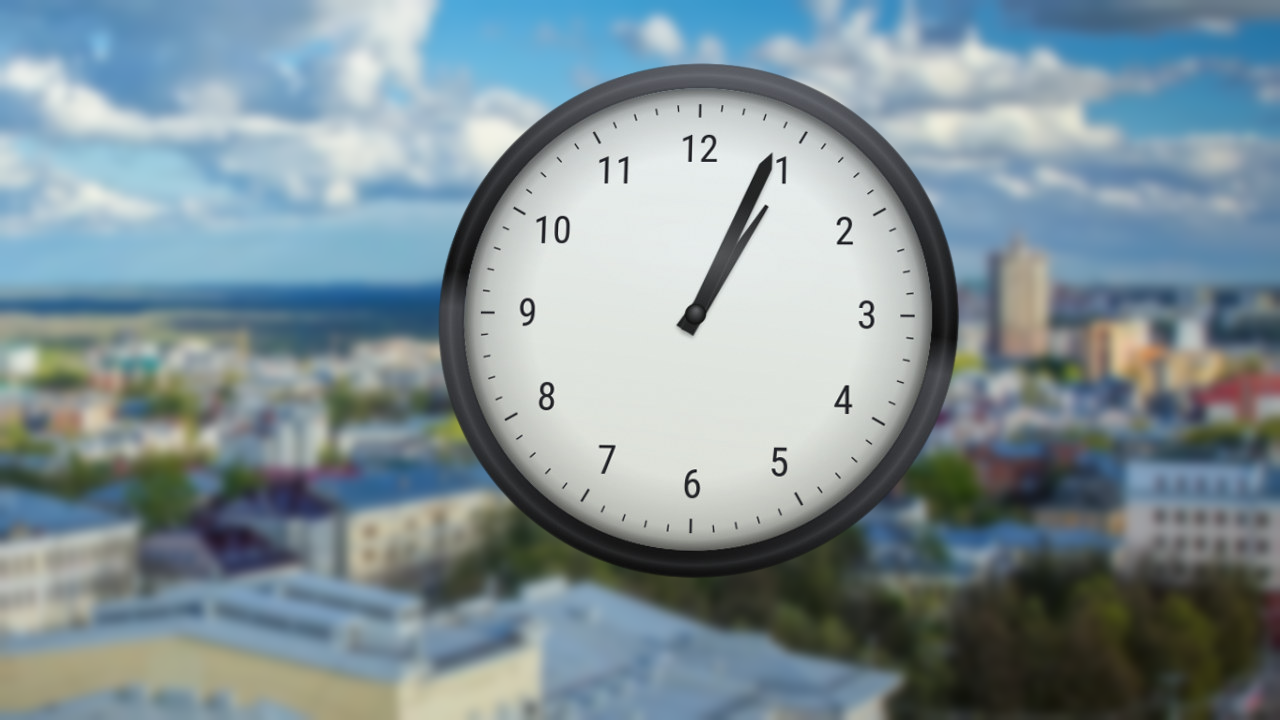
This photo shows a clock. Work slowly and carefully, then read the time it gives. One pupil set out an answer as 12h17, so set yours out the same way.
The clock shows 1h04
